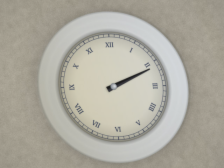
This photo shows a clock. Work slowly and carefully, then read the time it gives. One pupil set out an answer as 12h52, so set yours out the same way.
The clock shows 2h11
